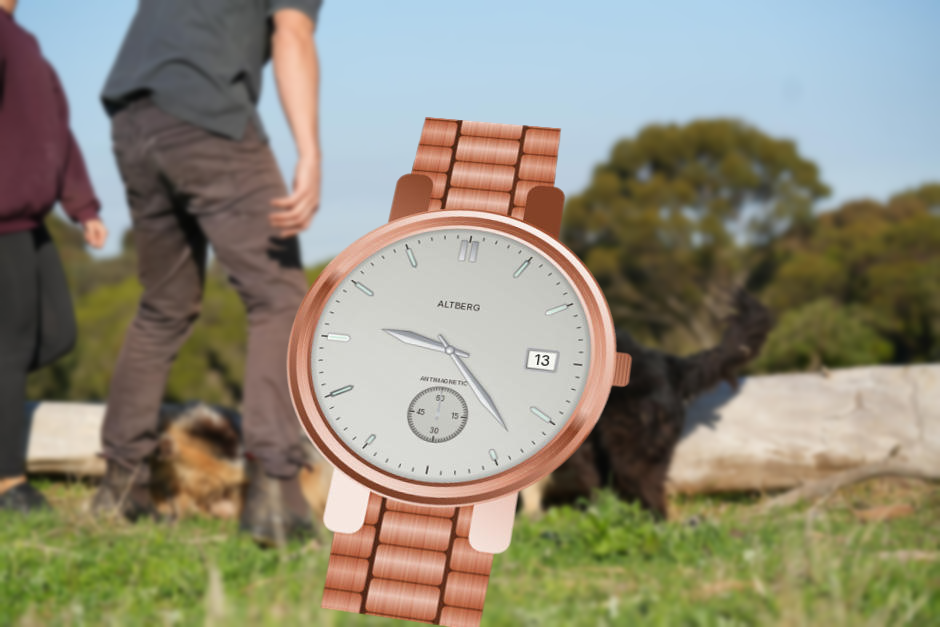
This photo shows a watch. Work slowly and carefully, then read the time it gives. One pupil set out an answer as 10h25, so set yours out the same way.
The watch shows 9h23
